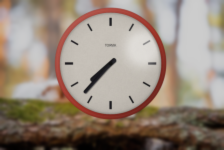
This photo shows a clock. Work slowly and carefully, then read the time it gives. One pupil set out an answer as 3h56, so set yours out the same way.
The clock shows 7h37
